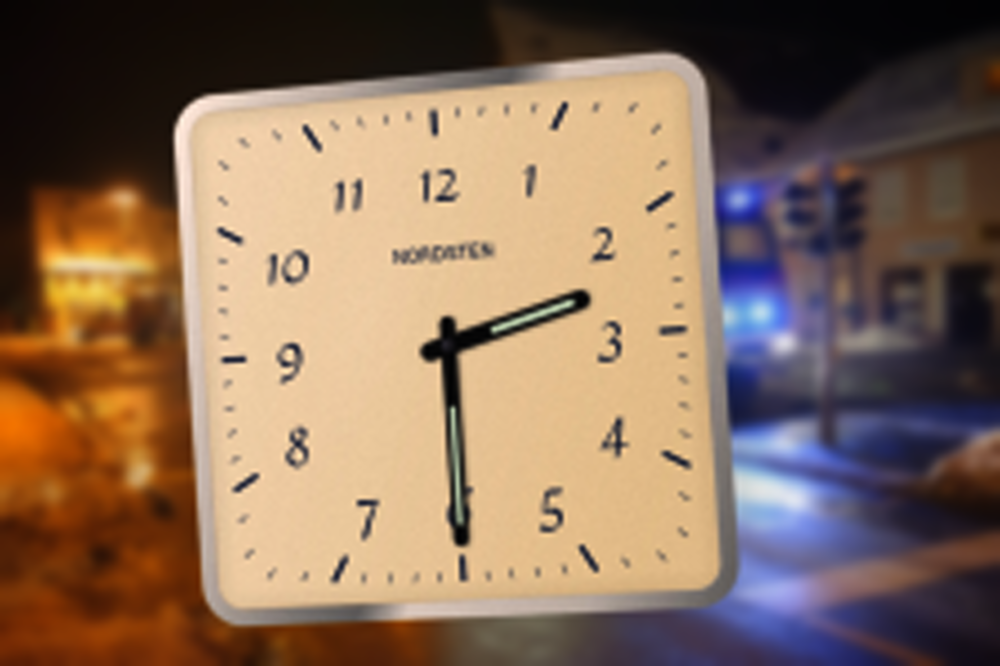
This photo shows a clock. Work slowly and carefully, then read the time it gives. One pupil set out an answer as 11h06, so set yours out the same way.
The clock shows 2h30
